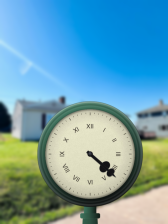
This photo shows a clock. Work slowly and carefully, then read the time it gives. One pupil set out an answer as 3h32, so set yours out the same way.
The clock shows 4h22
